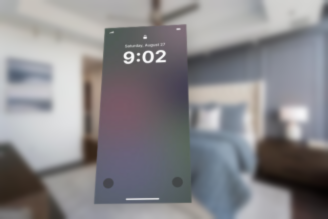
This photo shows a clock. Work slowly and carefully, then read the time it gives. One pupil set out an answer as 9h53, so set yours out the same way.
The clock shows 9h02
